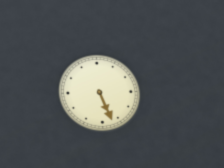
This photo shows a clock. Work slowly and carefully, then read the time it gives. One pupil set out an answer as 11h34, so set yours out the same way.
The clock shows 5h27
